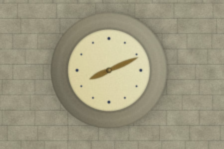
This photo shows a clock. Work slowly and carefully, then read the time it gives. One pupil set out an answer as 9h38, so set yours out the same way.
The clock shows 8h11
